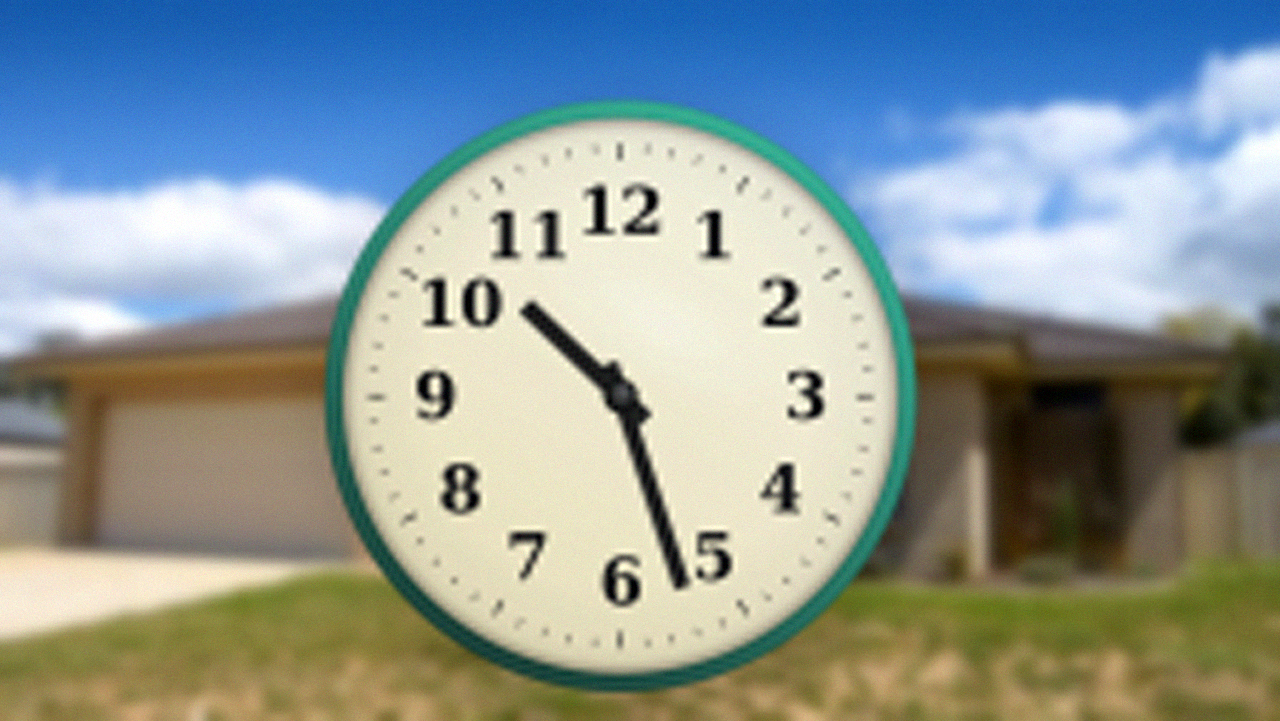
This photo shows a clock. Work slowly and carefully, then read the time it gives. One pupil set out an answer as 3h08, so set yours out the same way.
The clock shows 10h27
